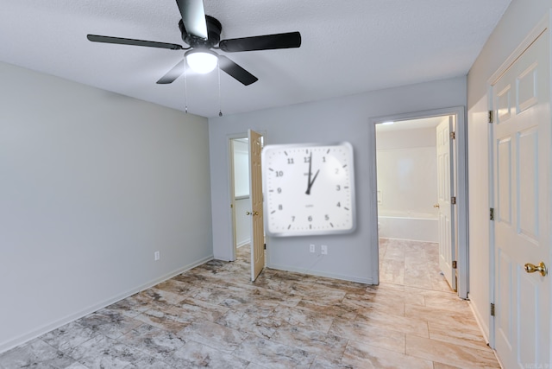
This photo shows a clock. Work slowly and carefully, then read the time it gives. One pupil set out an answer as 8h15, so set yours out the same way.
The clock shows 1h01
